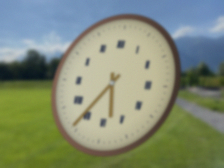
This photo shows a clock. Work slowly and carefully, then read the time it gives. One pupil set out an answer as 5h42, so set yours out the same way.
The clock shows 5h36
